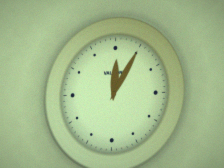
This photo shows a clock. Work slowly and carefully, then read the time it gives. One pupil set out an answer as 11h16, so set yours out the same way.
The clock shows 12h05
